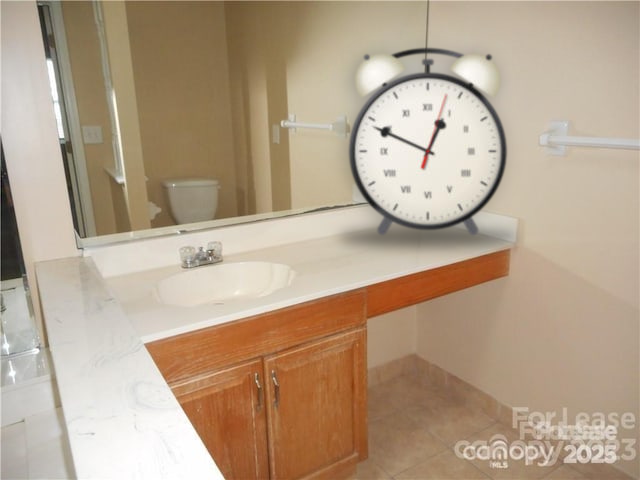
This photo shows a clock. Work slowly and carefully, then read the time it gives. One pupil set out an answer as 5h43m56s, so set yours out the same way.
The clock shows 12h49m03s
